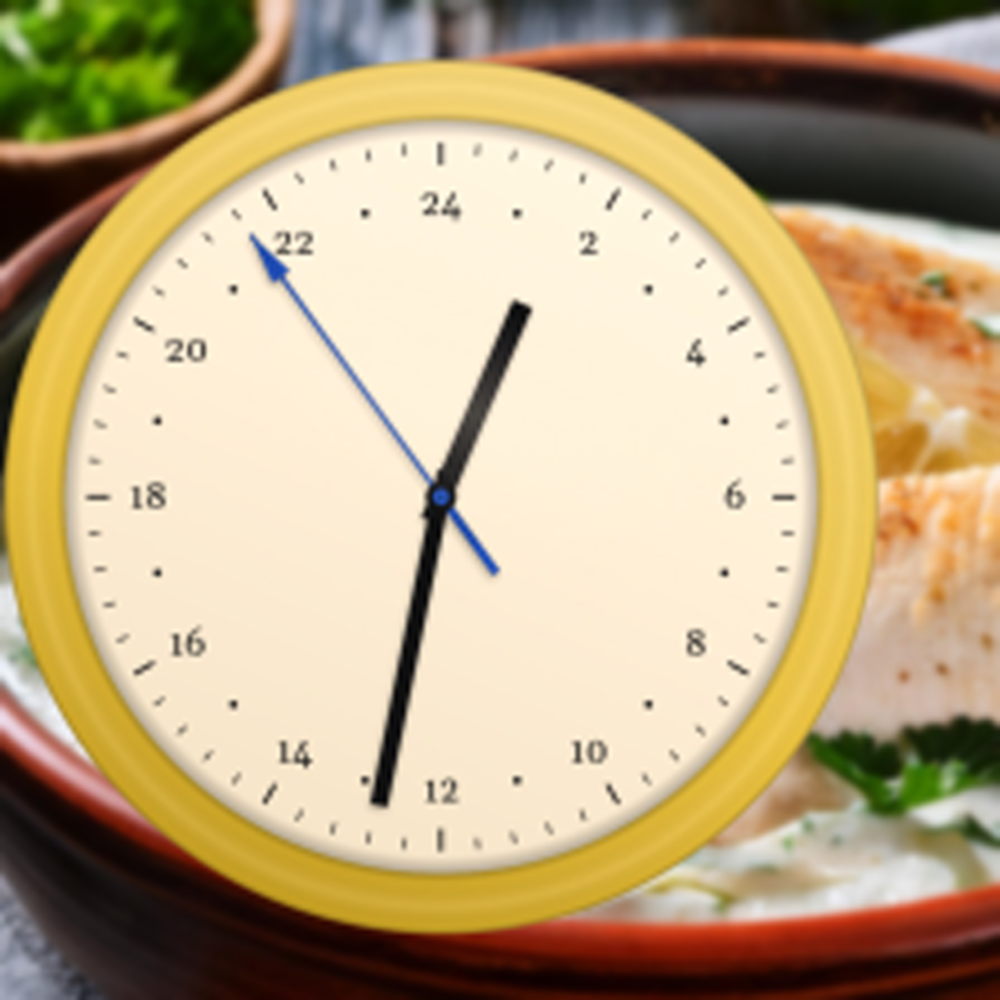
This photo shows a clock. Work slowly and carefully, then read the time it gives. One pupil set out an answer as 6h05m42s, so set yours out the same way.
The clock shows 1h31m54s
